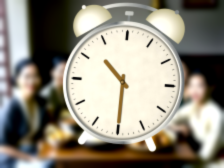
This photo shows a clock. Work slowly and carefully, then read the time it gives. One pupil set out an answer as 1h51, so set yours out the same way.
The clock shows 10h30
